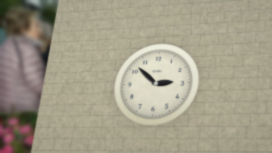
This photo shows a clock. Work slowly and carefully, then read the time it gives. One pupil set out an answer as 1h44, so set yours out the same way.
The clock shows 2h52
